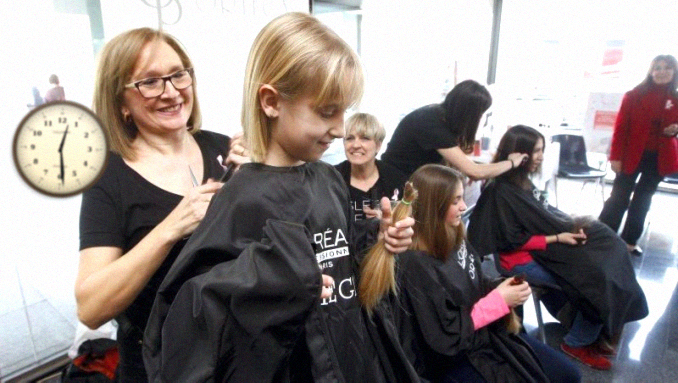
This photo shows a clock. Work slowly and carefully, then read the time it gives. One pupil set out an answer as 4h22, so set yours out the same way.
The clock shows 12h29
